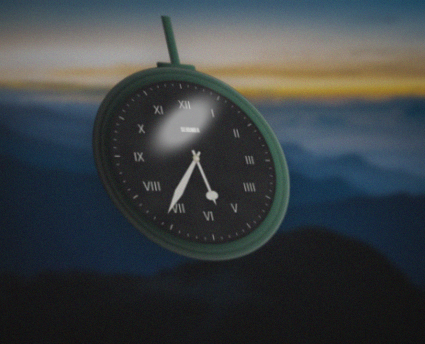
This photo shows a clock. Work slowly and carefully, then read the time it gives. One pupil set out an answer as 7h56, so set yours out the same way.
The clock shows 5h36
